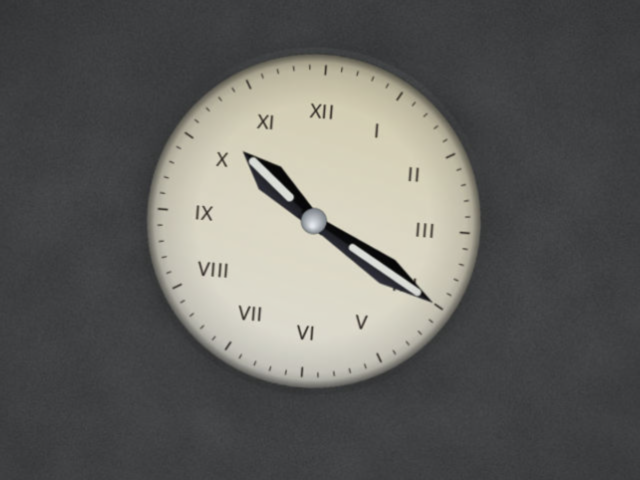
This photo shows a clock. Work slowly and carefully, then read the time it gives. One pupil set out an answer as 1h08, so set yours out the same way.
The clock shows 10h20
